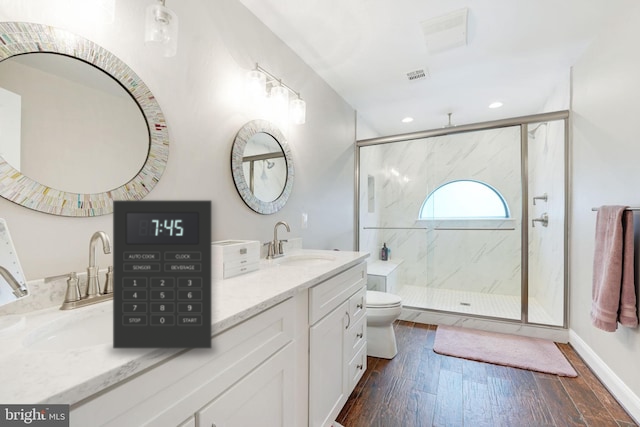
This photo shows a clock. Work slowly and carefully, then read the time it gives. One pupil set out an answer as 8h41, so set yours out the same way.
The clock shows 7h45
